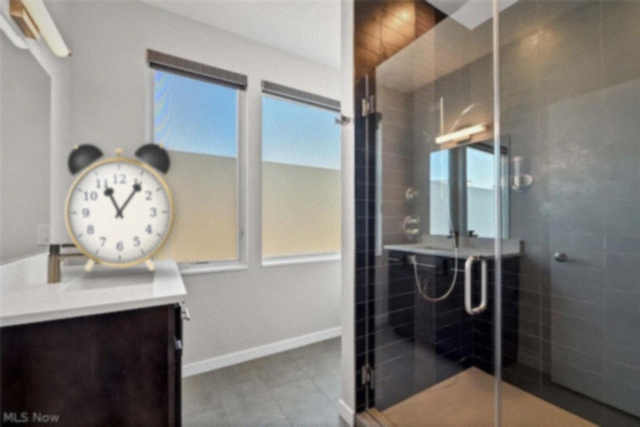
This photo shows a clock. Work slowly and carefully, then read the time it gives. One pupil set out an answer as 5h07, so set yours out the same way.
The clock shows 11h06
